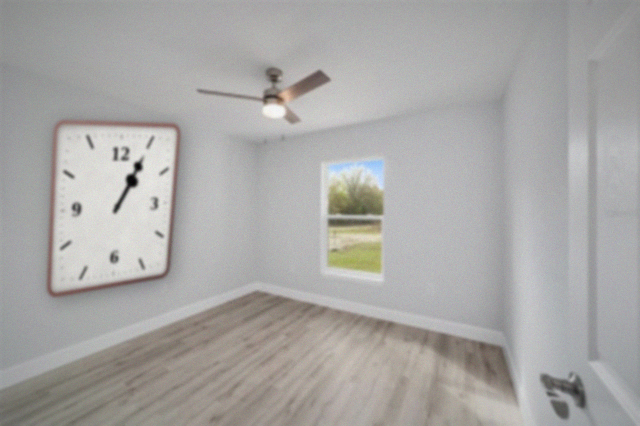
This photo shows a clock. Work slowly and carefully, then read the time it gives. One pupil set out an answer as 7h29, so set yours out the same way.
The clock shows 1h05
